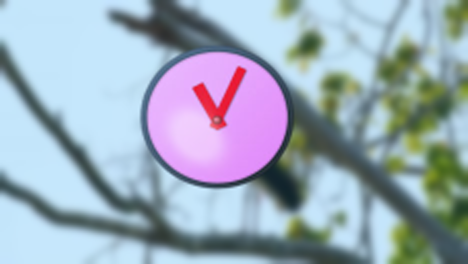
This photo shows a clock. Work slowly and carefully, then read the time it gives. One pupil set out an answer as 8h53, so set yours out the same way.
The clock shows 11h04
